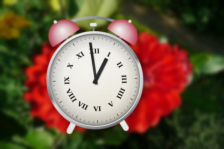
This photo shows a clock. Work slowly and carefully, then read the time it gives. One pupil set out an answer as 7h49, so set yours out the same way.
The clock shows 12h59
